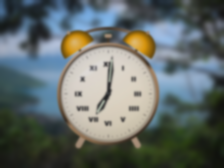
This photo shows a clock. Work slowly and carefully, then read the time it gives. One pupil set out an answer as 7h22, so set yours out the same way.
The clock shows 7h01
